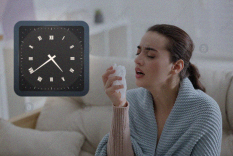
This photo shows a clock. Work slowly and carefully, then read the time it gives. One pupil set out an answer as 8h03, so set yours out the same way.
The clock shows 4h39
